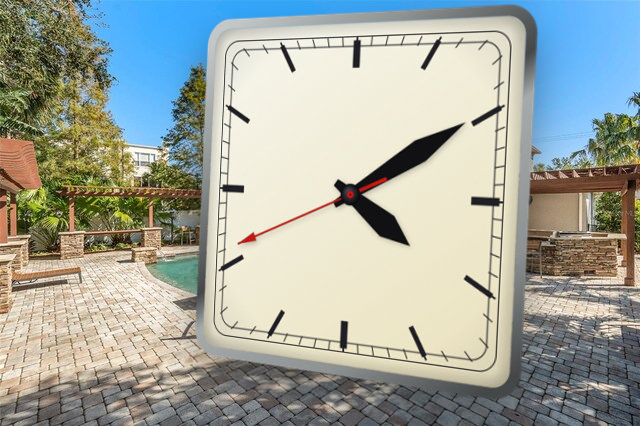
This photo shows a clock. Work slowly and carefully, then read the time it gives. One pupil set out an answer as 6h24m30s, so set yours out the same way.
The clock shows 4h09m41s
